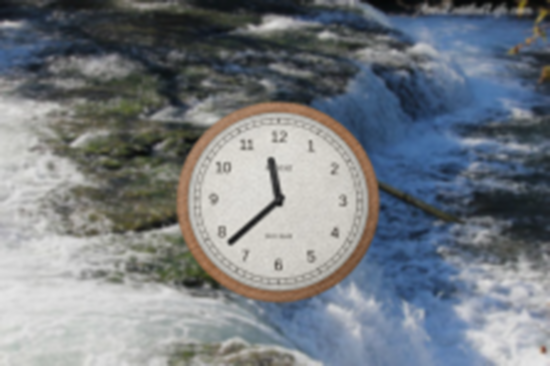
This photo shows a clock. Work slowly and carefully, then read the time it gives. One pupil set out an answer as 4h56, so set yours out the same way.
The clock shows 11h38
